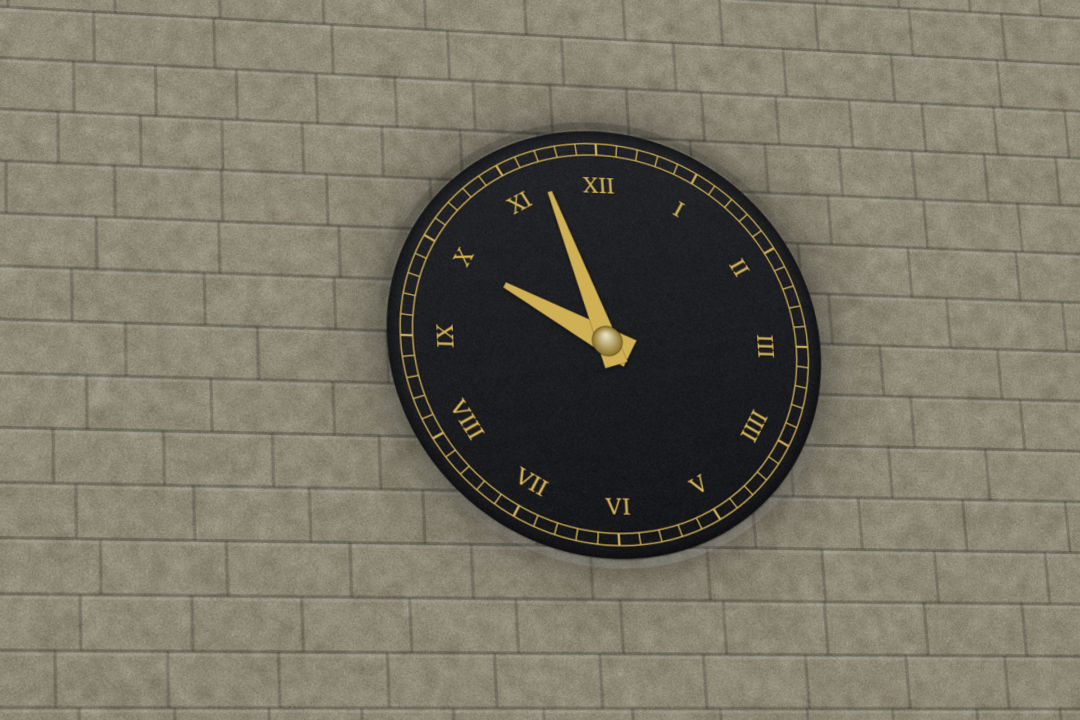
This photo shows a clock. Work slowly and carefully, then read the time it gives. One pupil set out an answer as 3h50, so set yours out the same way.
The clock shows 9h57
